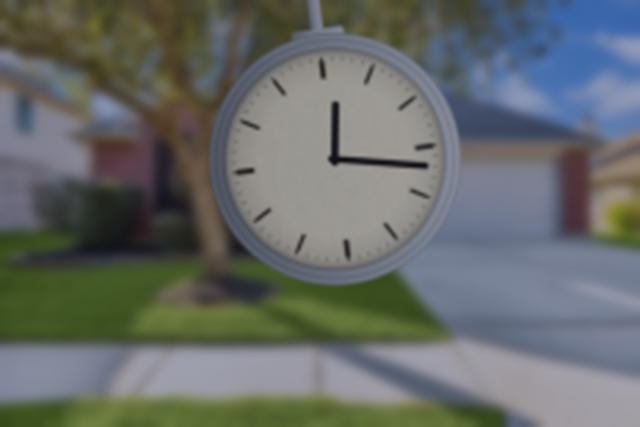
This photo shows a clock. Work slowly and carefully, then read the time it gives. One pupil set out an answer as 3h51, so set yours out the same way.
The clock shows 12h17
